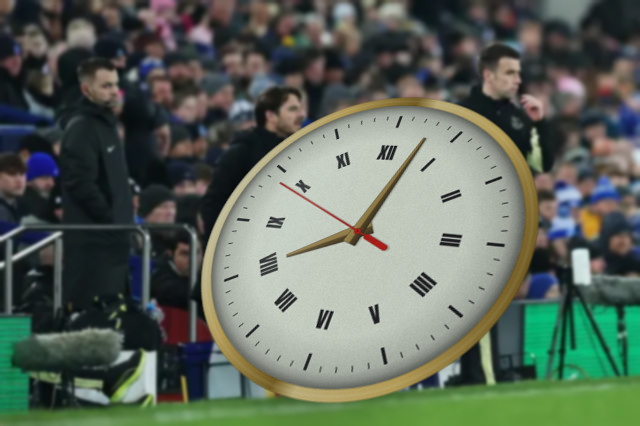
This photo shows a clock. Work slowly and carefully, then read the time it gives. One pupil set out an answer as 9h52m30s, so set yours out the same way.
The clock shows 8h02m49s
